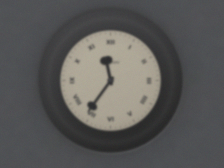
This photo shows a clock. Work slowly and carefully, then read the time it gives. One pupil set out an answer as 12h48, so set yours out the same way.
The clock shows 11h36
